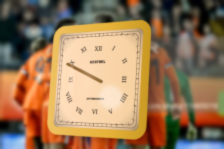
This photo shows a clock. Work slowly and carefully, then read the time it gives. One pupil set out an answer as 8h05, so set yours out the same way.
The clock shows 9h49
